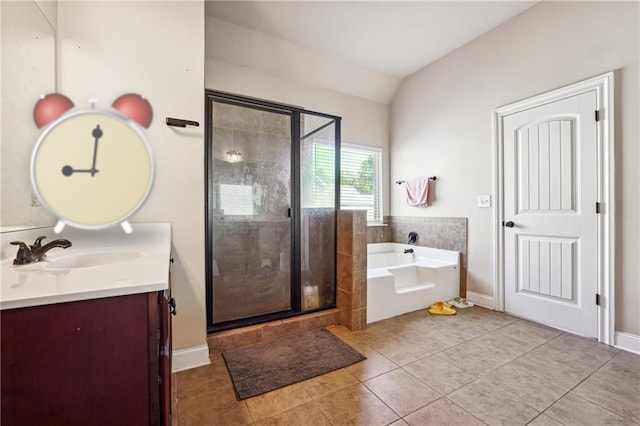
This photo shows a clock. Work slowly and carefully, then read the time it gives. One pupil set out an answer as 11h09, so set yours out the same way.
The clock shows 9h01
